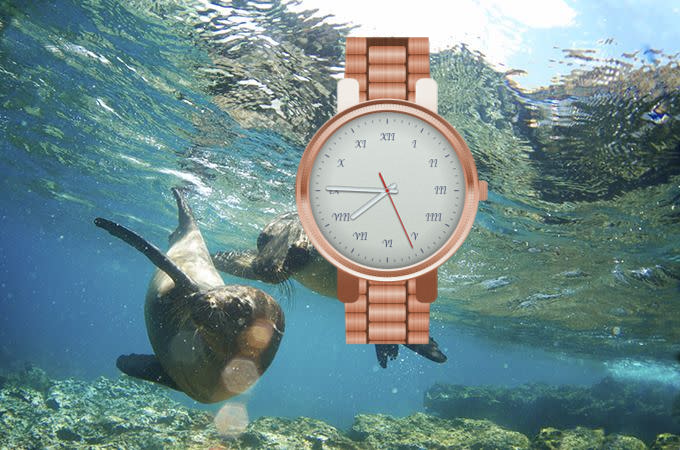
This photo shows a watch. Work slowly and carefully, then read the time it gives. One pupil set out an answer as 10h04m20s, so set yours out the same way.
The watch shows 7h45m26s
